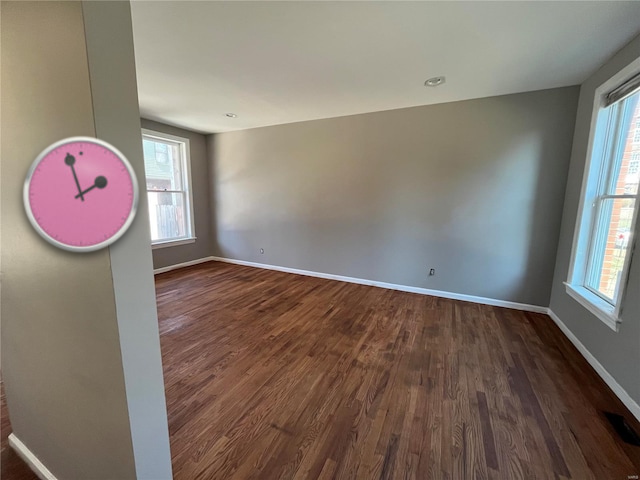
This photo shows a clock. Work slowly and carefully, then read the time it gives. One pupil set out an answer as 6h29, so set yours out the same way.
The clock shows 1h57
